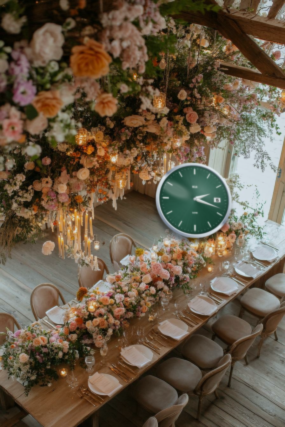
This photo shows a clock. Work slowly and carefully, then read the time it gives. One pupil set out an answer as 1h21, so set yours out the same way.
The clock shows 2h18
